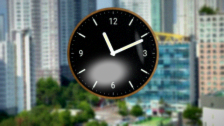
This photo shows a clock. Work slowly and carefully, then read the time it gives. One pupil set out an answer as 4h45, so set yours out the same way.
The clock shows 11h11
